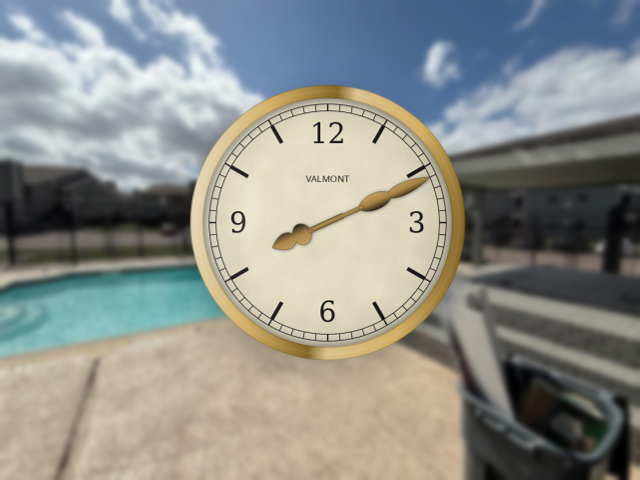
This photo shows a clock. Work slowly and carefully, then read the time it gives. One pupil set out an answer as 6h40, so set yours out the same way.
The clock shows 8h11
